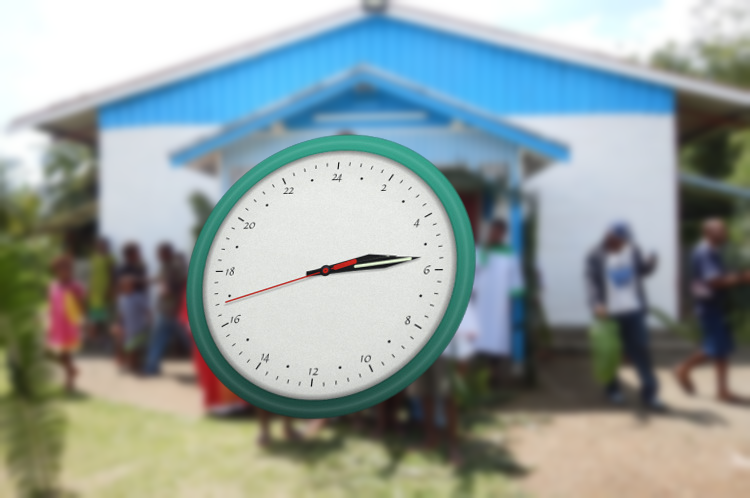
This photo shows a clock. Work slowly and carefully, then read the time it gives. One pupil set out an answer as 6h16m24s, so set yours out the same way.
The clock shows 5h13m42s
